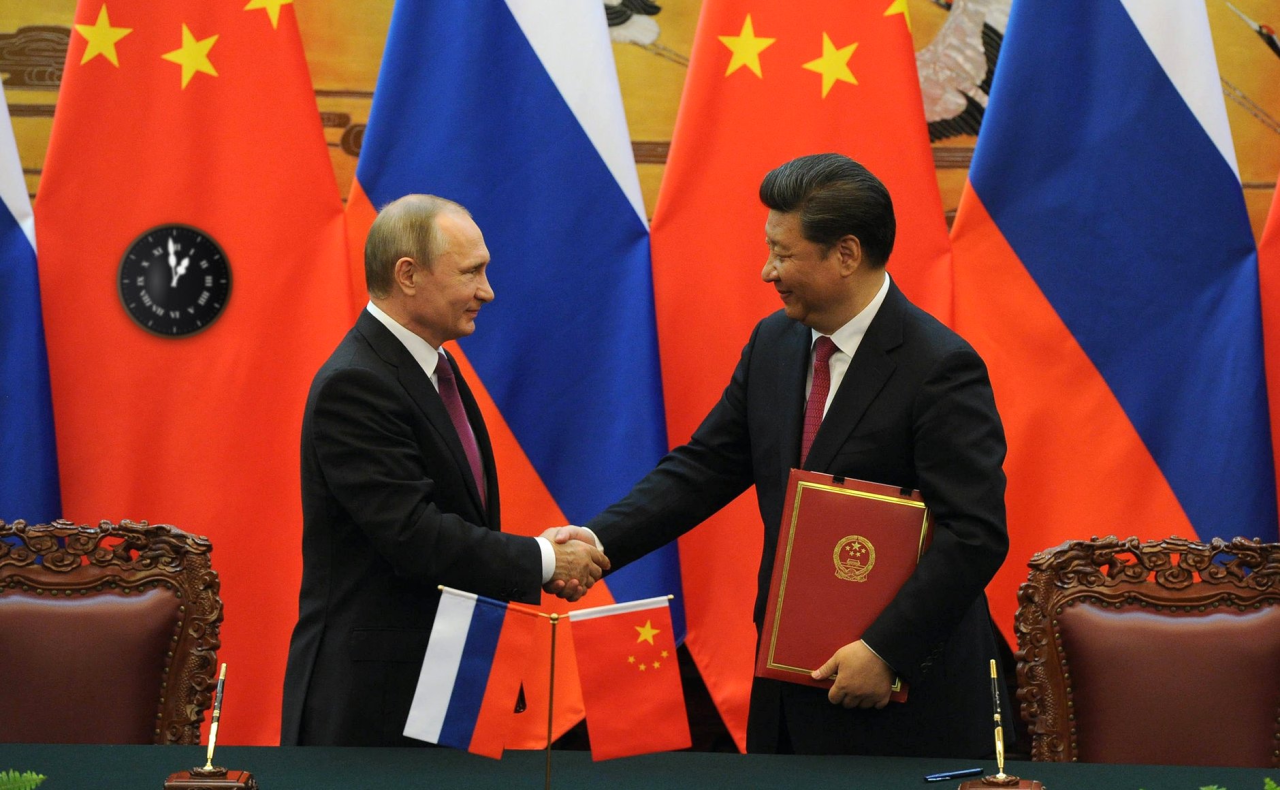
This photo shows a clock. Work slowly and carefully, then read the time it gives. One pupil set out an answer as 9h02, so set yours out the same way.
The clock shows 12h59
